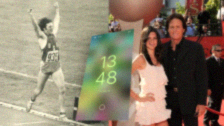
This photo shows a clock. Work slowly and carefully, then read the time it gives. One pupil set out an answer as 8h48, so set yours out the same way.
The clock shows 13h48
